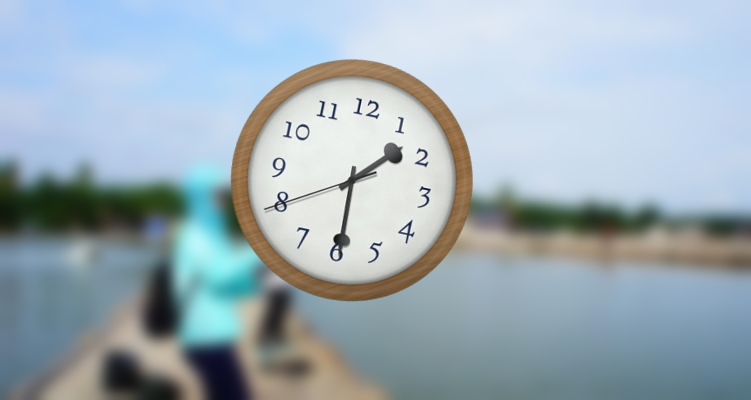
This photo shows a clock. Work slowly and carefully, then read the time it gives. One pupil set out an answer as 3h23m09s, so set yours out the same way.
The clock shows 1h29m40s
